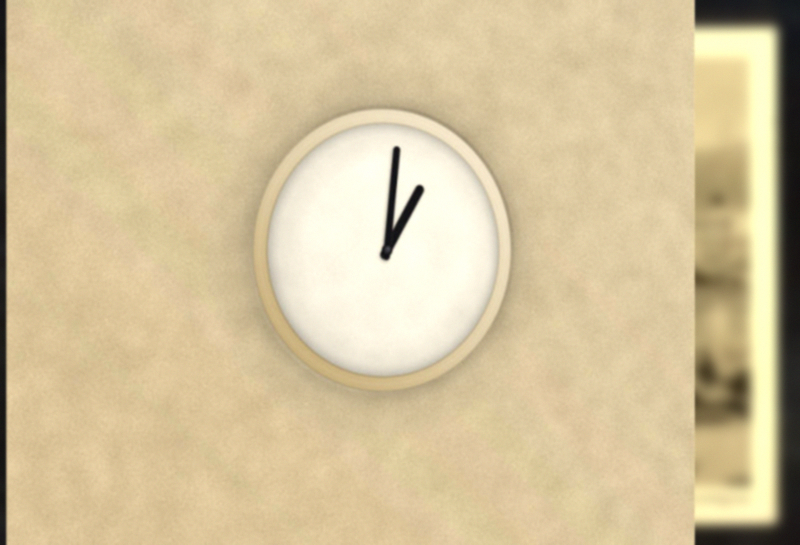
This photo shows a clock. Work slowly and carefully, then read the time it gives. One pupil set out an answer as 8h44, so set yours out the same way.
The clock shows 1h01
